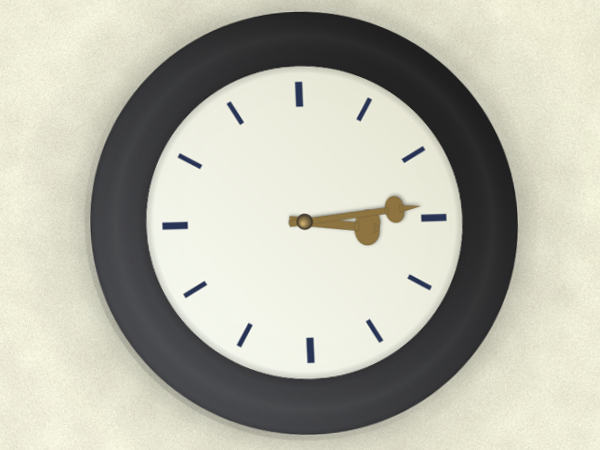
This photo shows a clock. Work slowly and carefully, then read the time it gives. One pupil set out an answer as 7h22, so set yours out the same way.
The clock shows 3h14
